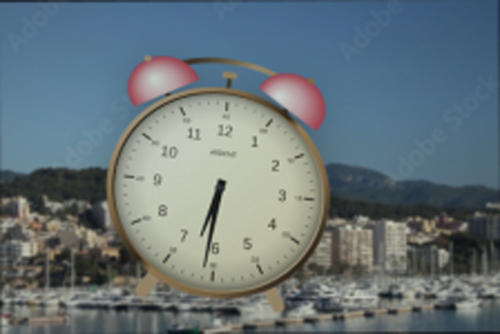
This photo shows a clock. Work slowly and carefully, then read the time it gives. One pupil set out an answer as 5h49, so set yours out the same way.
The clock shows 6h31
